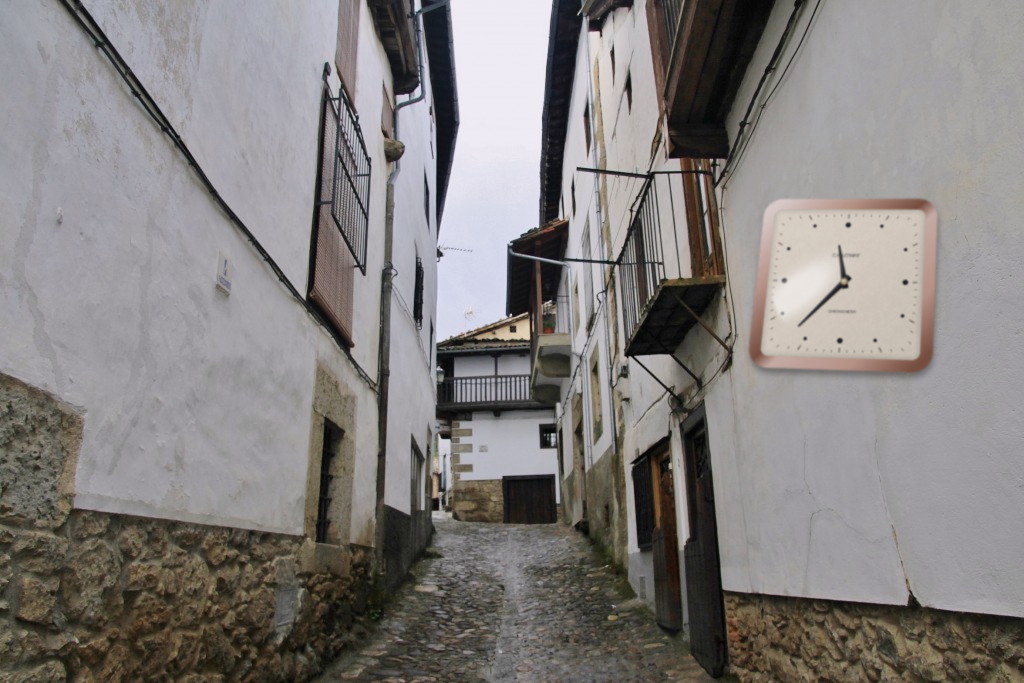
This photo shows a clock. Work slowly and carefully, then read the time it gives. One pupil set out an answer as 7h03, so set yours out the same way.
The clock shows 11h37
